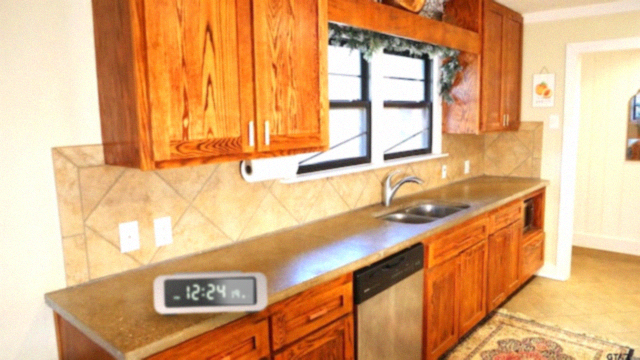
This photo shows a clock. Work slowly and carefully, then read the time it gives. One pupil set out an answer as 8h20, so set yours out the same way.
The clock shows 12h24
